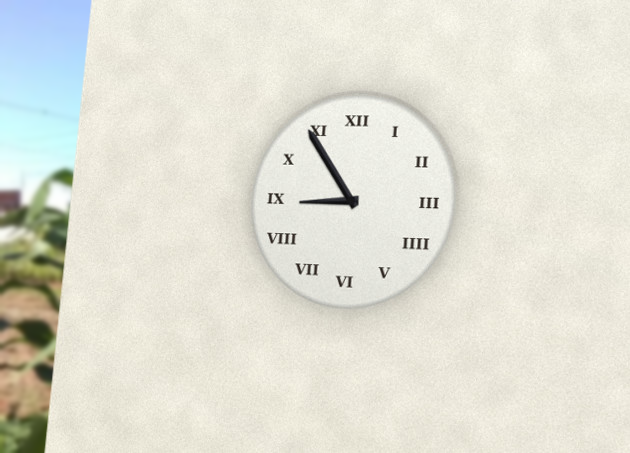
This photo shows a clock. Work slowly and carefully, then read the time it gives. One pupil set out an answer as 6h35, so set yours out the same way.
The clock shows 8h54
